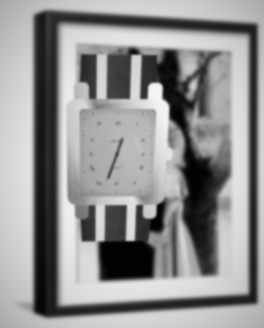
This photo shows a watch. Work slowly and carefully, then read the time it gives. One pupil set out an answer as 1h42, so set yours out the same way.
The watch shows 12h33
